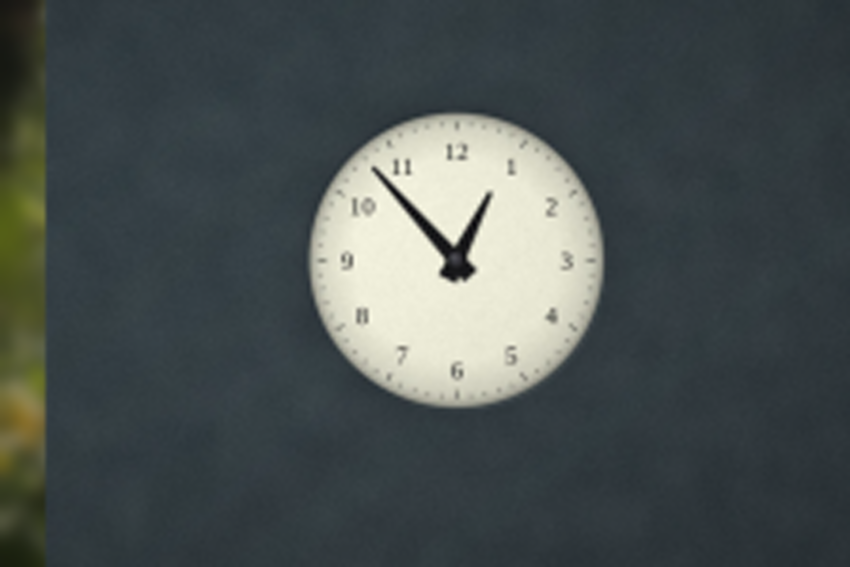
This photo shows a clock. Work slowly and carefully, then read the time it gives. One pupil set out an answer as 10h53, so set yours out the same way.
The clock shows 12h53
